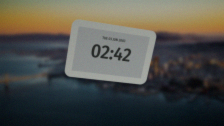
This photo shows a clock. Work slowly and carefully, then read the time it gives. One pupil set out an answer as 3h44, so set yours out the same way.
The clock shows 2h42
